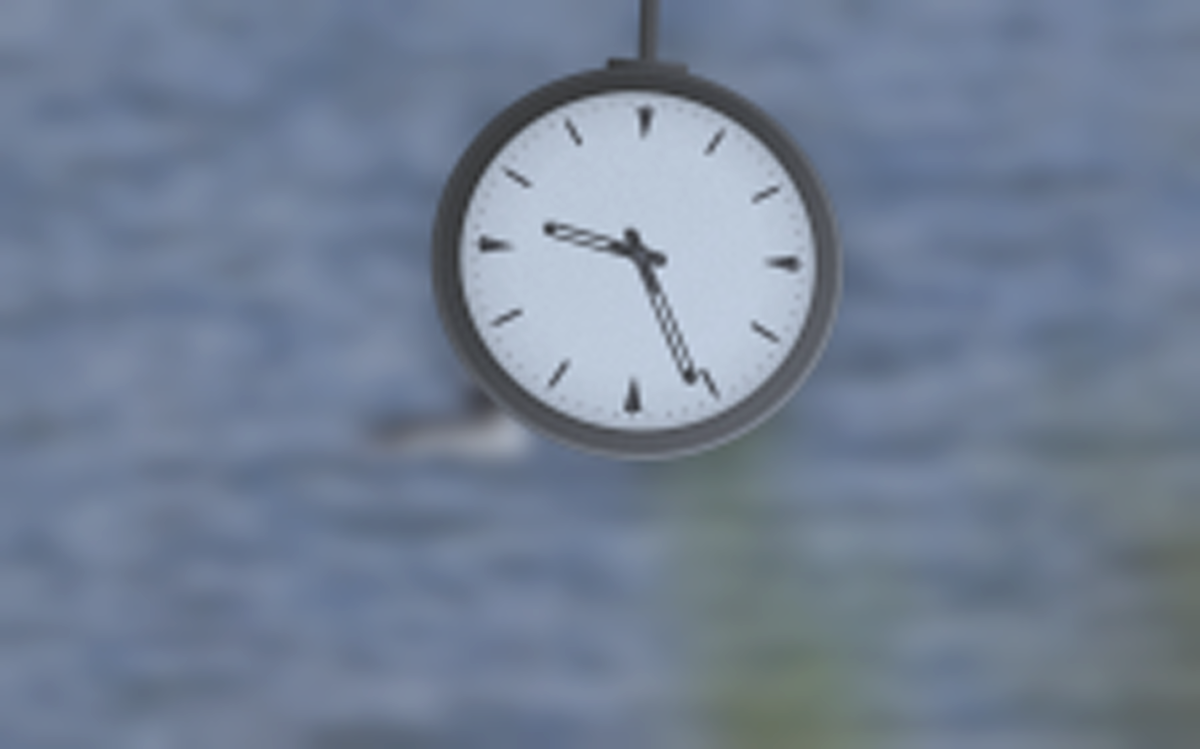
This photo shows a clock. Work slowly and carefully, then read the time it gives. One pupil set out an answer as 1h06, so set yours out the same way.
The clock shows 9h26
